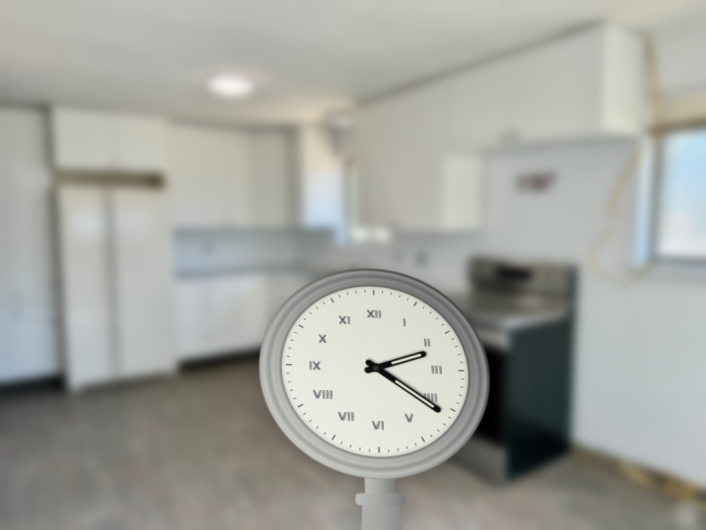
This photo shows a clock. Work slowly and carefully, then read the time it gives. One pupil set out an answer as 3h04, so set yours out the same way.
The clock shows 2h21
